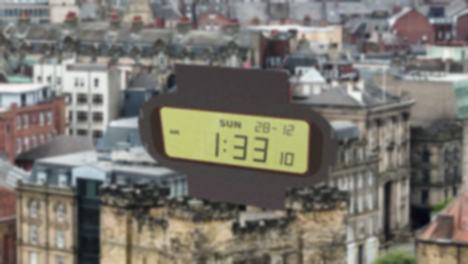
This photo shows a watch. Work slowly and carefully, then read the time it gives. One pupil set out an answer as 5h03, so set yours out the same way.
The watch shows 1h33
